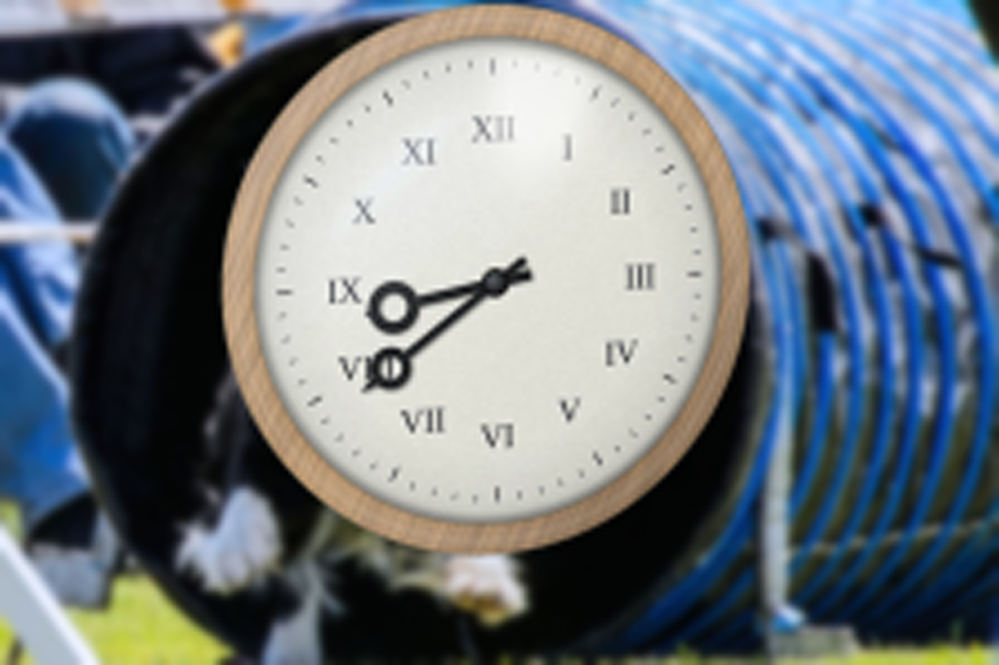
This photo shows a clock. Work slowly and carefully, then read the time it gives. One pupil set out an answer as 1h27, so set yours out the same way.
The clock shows 8h39
